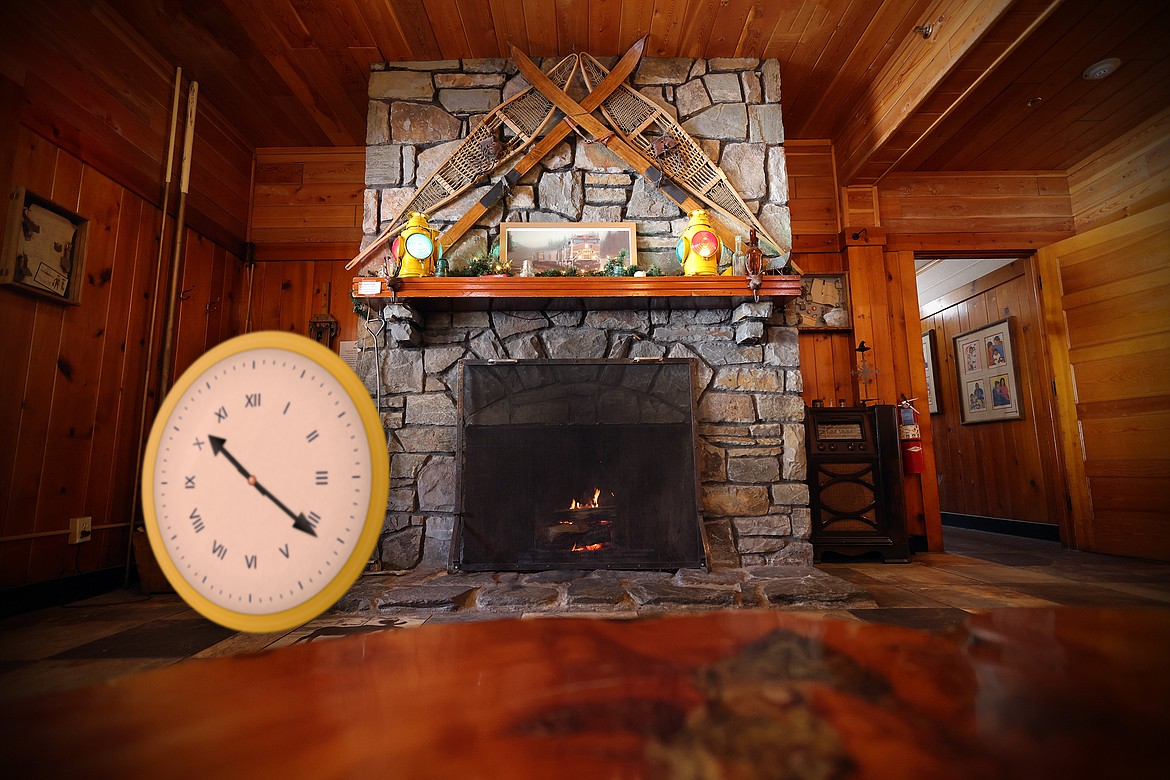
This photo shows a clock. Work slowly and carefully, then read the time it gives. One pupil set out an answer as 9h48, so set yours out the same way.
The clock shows 10h21
